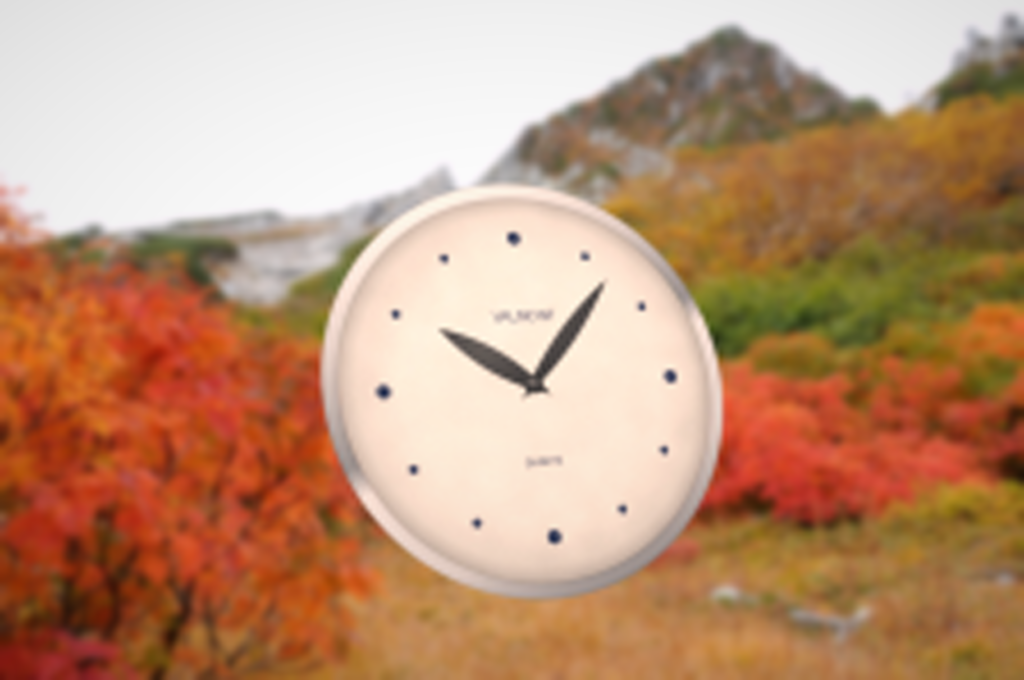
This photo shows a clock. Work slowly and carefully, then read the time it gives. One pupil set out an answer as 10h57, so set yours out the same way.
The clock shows 10h07
